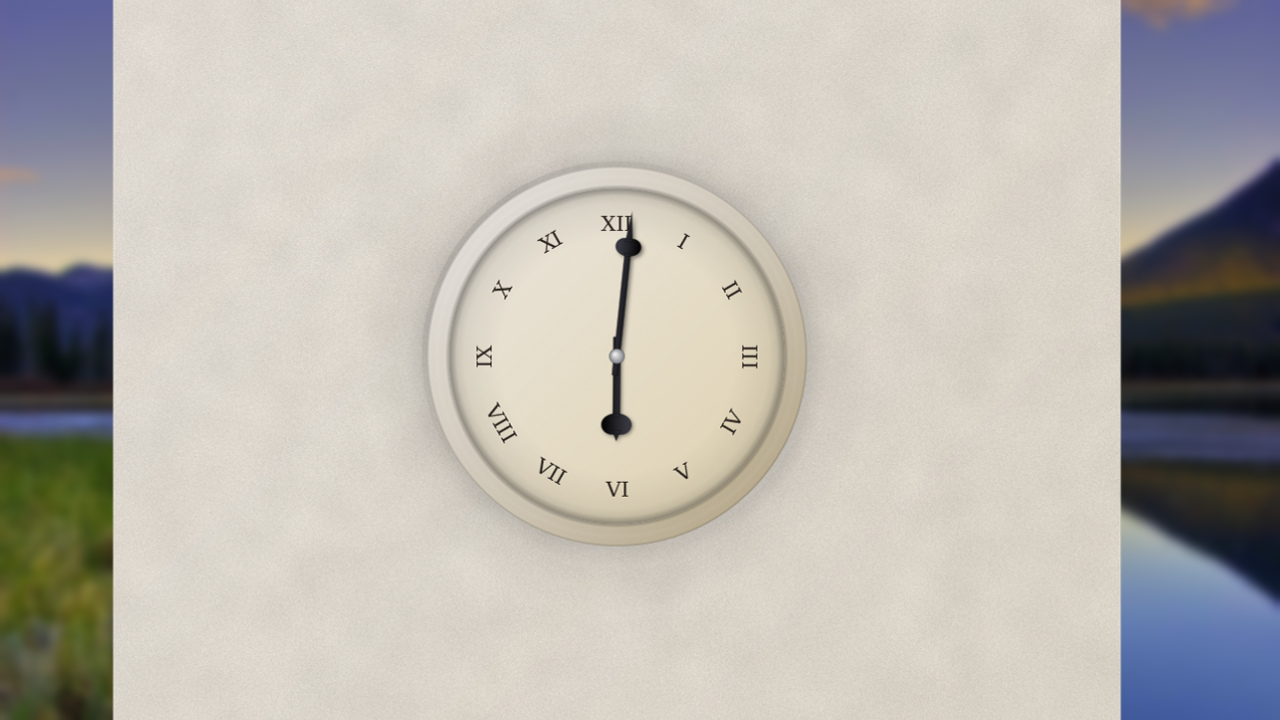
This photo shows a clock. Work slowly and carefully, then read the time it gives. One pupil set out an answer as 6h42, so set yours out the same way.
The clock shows 6h01
